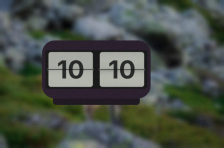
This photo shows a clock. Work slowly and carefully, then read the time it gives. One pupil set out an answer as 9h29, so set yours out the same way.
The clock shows 10h10
